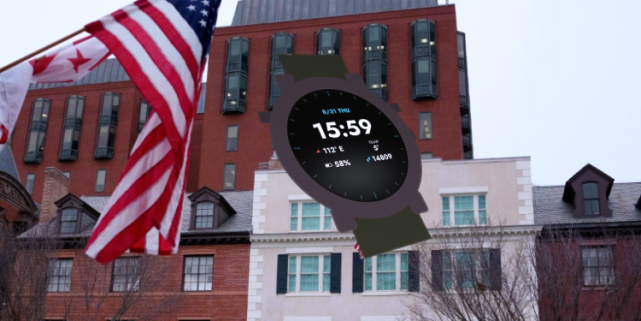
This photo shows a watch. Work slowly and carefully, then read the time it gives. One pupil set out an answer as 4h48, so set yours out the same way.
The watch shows 15h59
